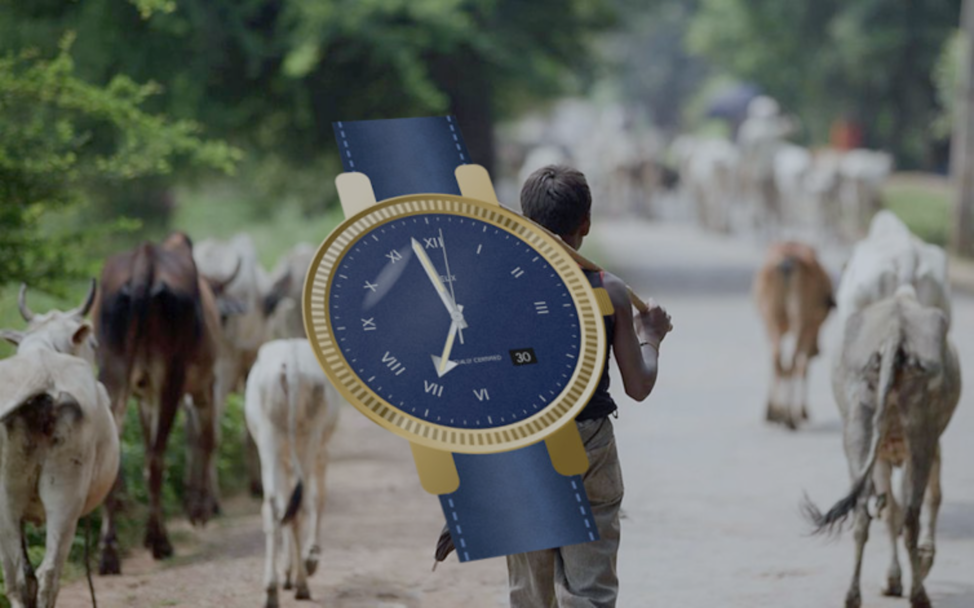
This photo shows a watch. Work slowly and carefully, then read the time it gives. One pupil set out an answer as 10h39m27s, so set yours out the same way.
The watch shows 6h58m01s
